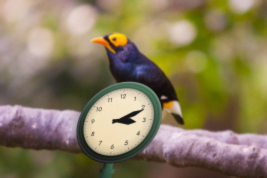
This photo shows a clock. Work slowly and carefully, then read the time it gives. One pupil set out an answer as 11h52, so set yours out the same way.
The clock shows 3h11
